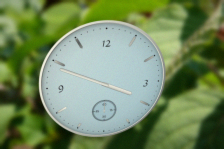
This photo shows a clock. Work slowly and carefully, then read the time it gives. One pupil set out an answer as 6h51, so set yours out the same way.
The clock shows 3h49
